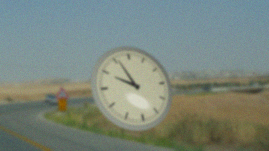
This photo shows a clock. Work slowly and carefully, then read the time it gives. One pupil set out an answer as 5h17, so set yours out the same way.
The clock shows 9h56
